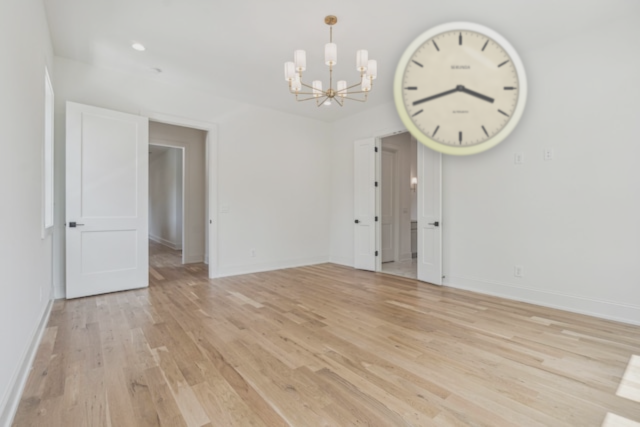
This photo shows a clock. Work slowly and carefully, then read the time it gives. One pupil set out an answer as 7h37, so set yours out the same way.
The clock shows 3h42
